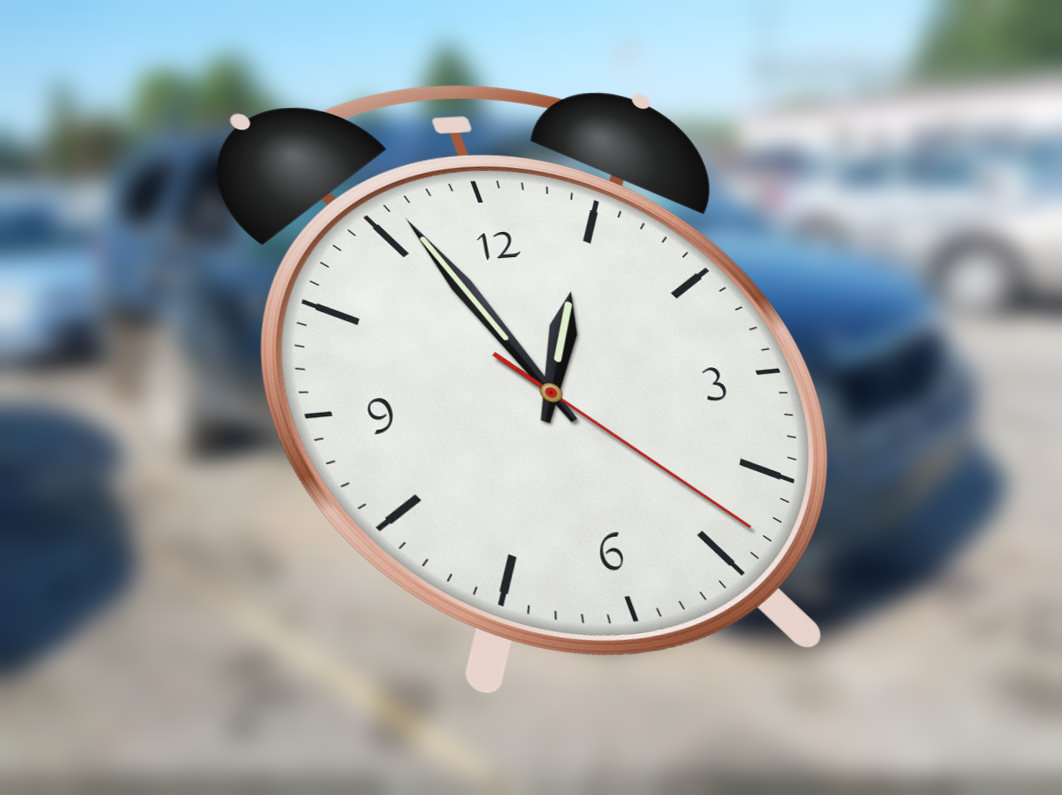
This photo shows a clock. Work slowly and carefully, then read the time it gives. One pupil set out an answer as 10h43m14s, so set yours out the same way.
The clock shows 12h56m23s
